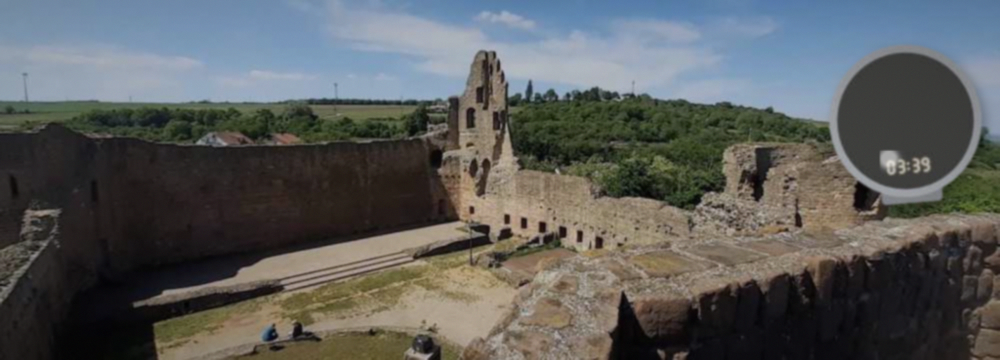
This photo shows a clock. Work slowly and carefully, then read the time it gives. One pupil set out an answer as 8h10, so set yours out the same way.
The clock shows 3h39
